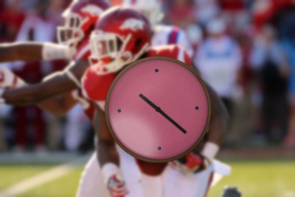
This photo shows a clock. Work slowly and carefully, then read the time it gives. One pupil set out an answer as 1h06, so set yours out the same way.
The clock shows 10h22
